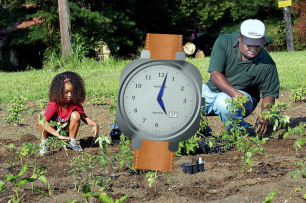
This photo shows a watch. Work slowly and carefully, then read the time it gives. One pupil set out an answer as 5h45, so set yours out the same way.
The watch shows 5h02
